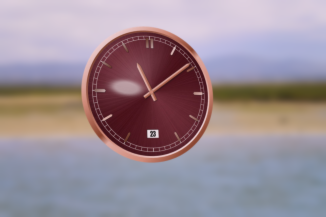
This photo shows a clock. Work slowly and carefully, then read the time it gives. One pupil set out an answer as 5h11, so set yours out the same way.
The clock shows 11h09
